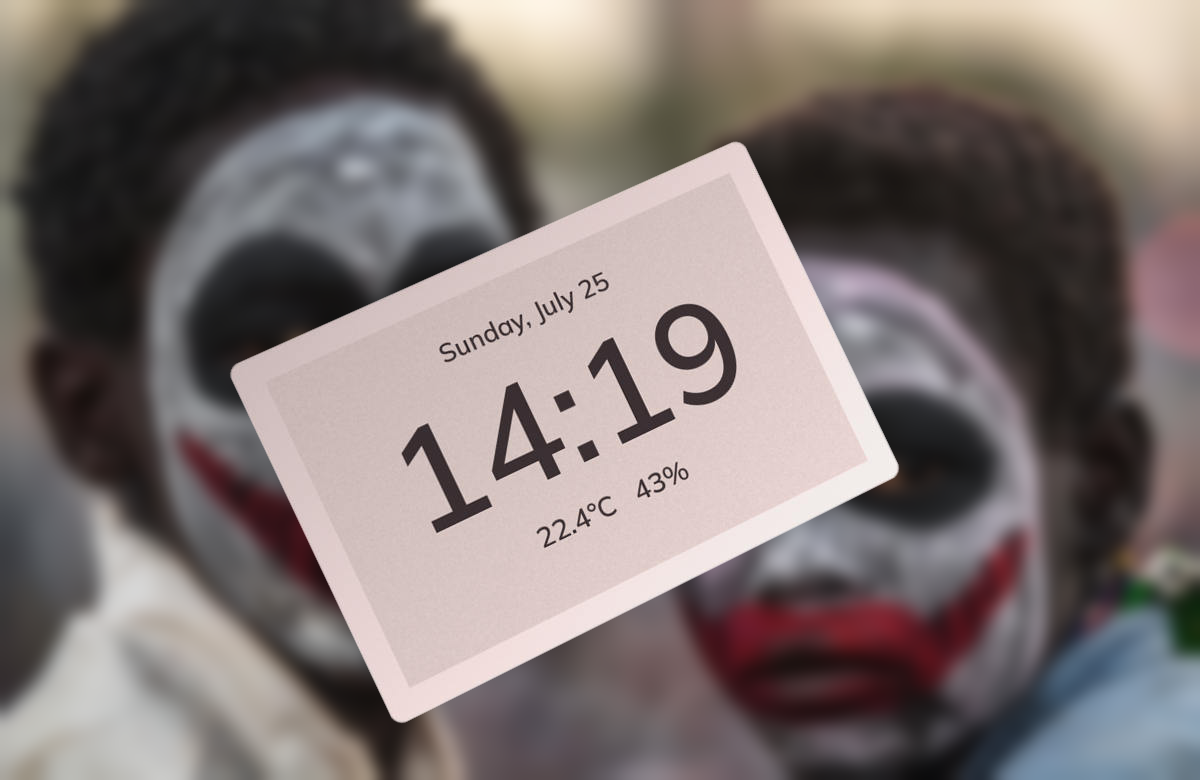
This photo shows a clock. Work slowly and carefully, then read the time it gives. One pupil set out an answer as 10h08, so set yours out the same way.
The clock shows 14h19
